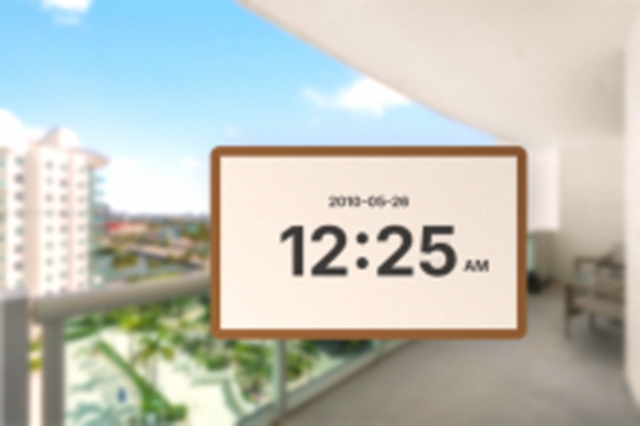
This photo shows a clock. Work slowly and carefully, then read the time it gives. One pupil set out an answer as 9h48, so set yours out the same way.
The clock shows 12h25
